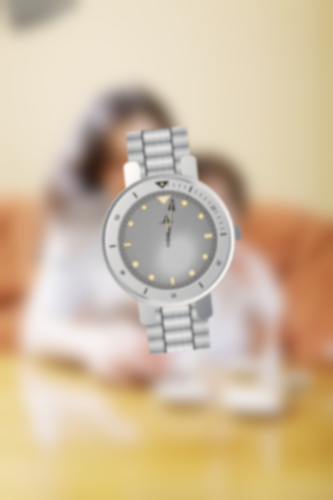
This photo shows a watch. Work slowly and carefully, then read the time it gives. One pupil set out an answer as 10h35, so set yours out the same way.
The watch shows 12h02
